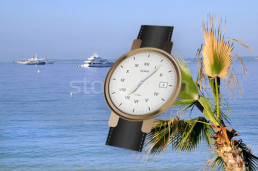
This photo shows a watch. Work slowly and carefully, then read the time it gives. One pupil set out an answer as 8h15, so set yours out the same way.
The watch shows 7h06
